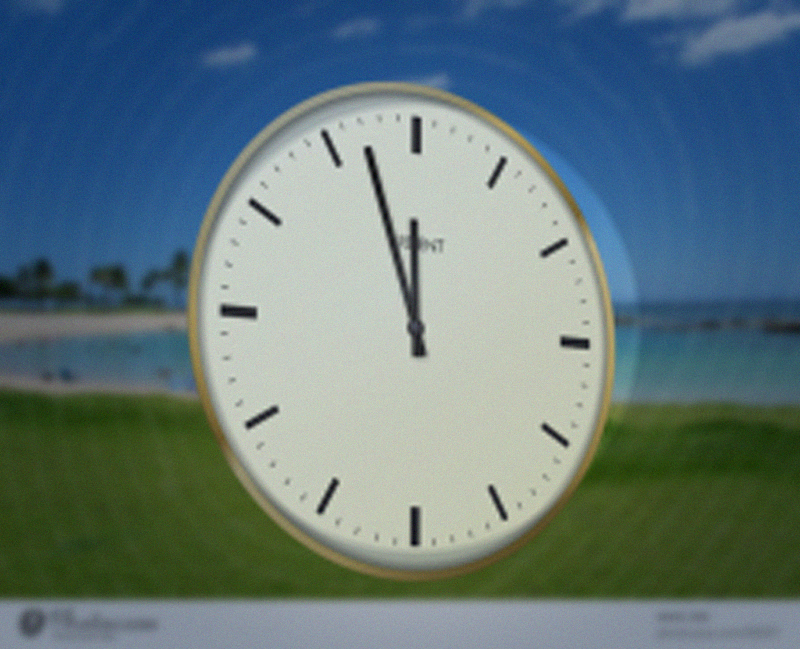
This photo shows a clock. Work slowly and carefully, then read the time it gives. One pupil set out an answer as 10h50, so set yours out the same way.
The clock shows 11h57
